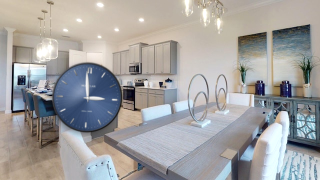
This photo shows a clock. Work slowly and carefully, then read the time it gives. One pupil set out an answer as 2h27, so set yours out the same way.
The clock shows 2h59
